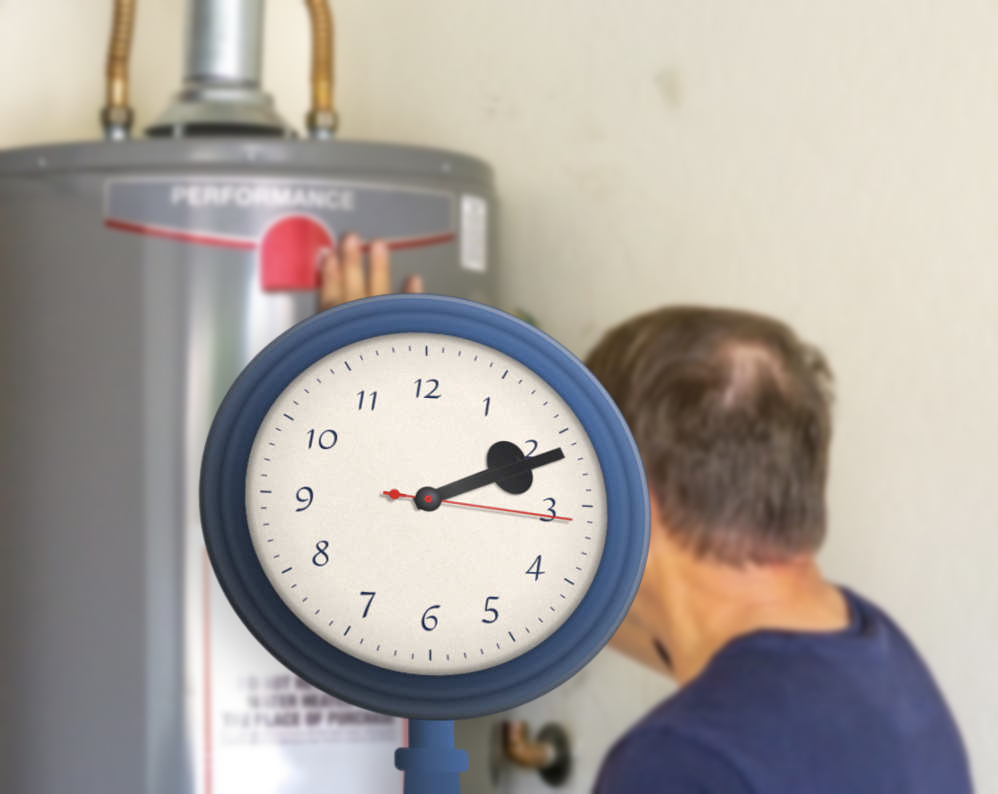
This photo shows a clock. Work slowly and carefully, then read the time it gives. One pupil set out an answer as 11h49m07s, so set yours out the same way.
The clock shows 2h11m16s
